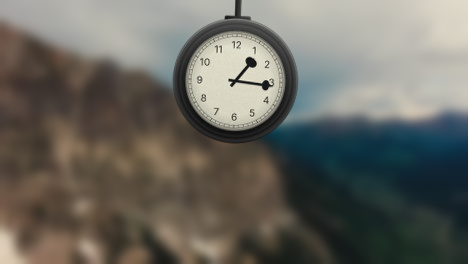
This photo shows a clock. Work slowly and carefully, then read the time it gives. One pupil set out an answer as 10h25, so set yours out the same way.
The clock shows 1h16
